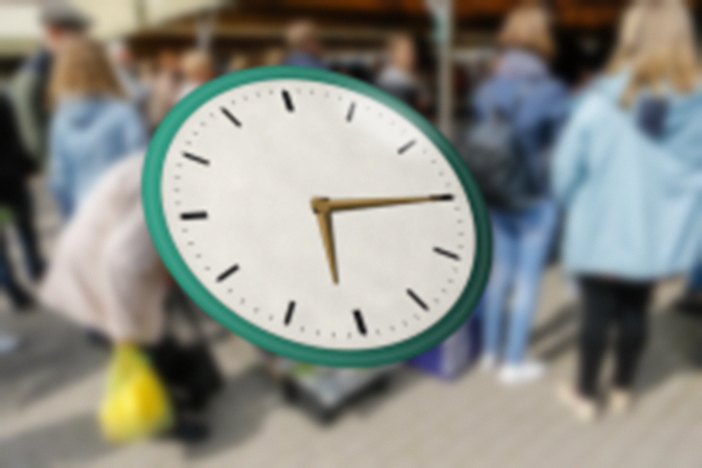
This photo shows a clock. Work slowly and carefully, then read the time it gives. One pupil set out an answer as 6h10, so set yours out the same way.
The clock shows 6h15
